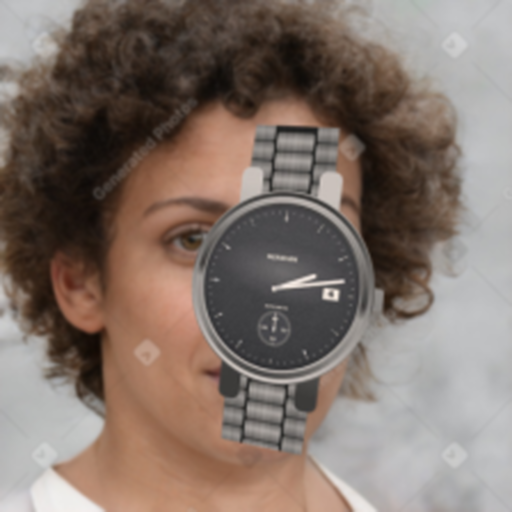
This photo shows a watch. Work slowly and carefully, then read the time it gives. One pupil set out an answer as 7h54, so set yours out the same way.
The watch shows 2h13
